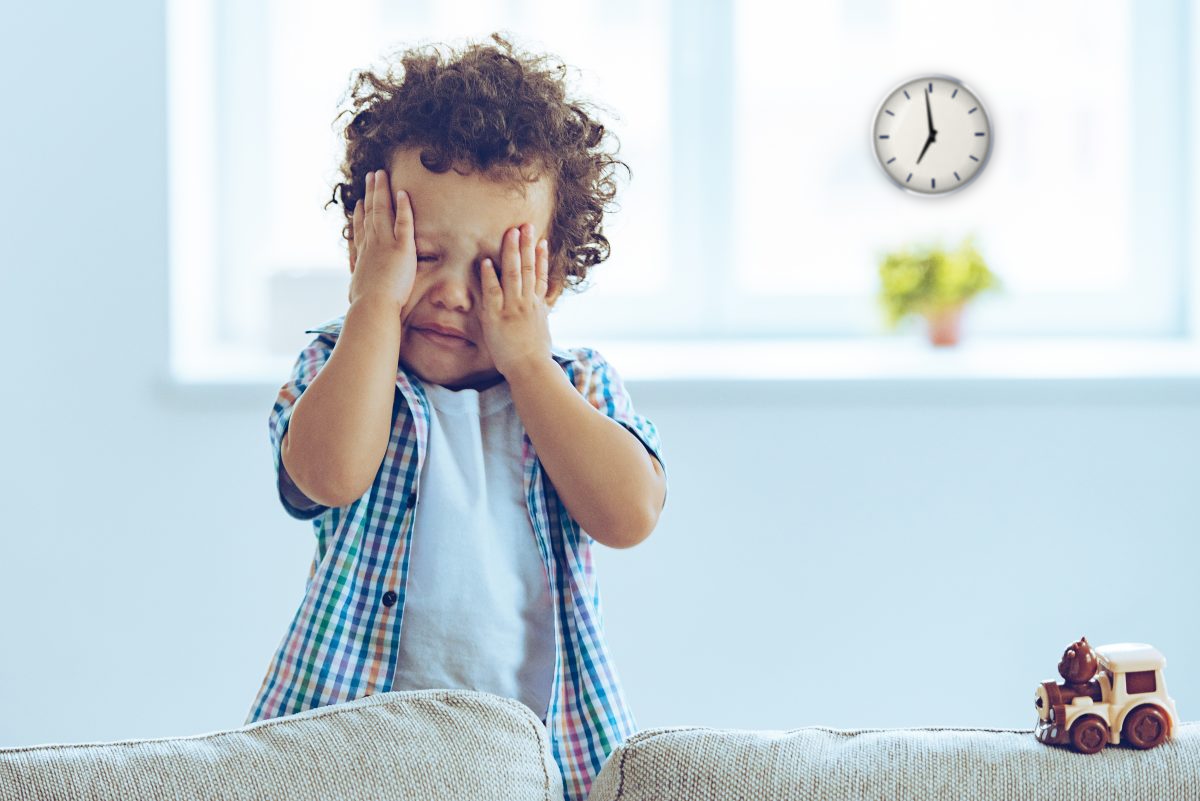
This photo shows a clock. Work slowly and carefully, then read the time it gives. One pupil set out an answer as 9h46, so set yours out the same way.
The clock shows 6h59
